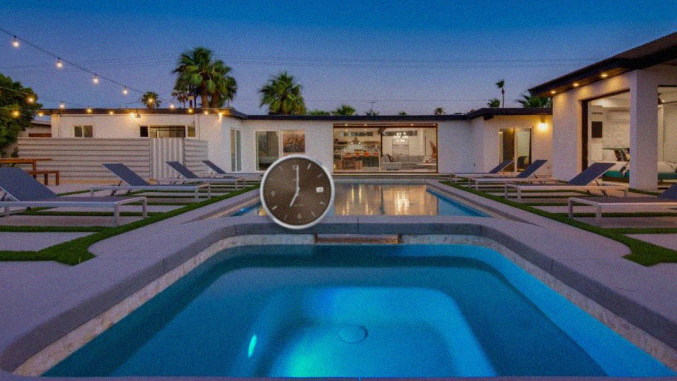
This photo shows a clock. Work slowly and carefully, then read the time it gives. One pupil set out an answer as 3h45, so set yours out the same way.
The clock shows 7h01
